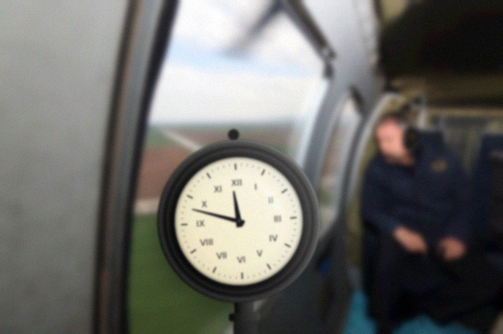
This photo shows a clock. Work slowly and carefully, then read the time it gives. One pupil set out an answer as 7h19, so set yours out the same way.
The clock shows 11h48
